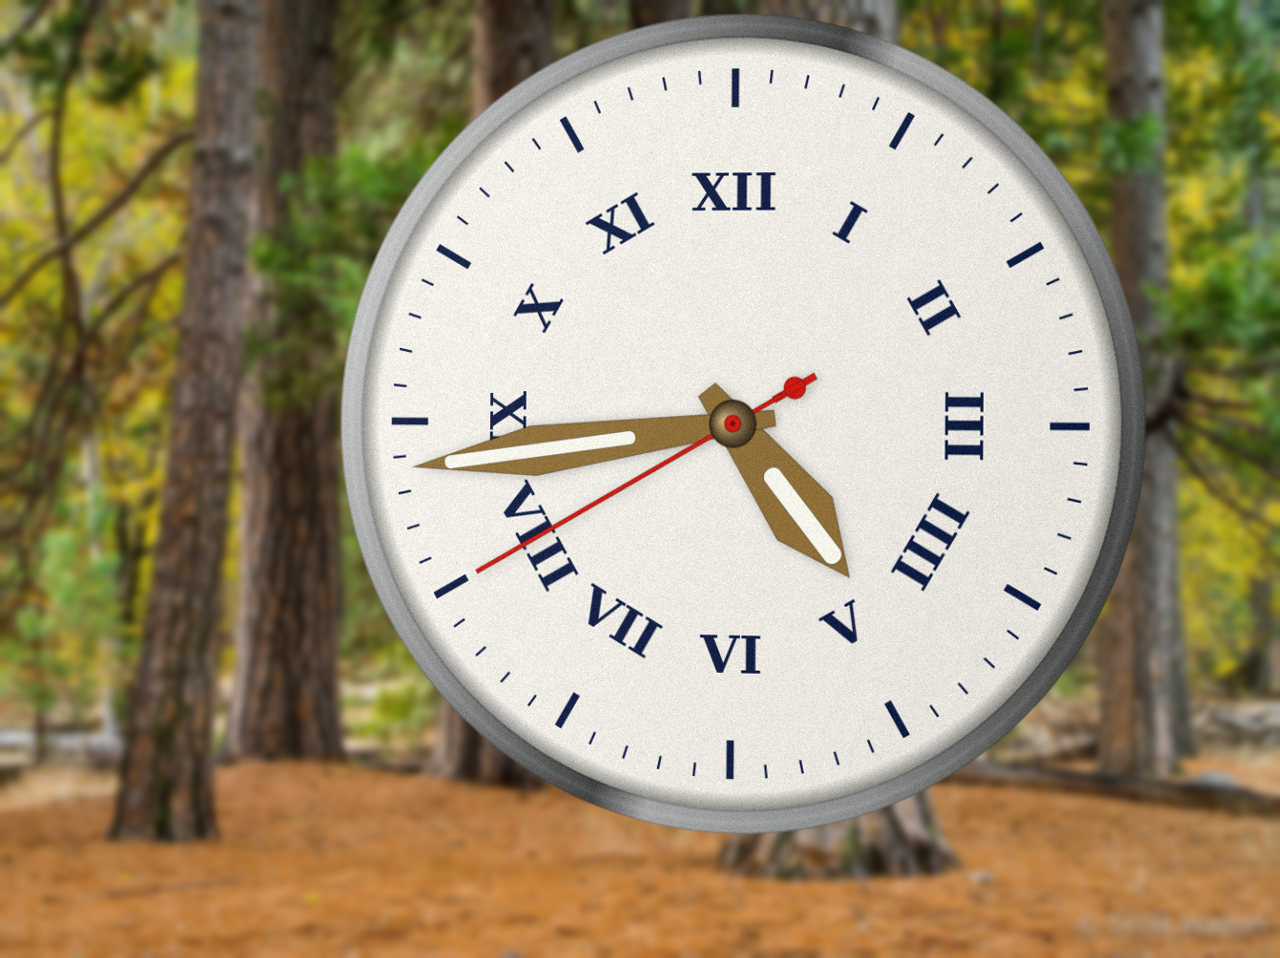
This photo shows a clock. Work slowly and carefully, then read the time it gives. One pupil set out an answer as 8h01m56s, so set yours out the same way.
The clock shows 4h43m40s
